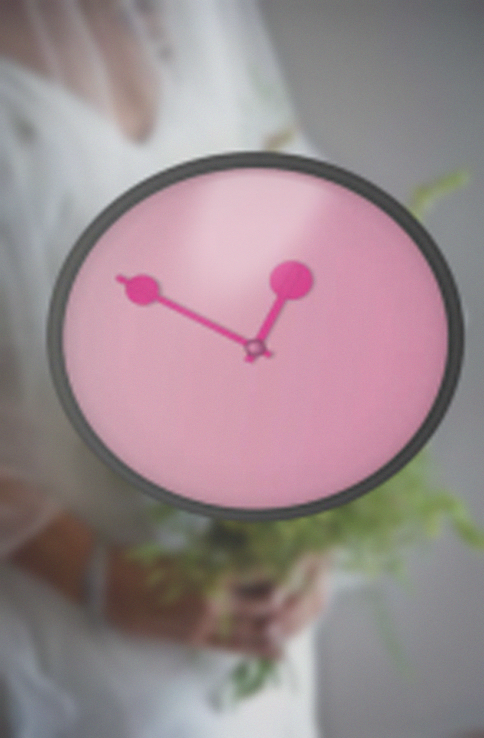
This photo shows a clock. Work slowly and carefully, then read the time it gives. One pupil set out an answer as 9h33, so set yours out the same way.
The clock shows 12h50
